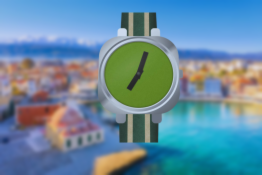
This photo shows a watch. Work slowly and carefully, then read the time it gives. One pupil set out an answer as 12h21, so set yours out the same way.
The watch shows 7h03
